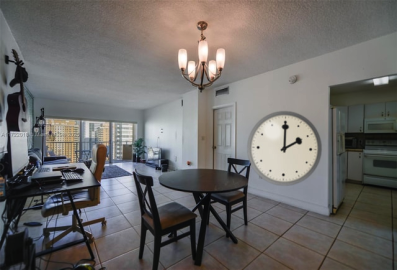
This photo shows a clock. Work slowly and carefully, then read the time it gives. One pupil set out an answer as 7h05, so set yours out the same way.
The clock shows 2h00
